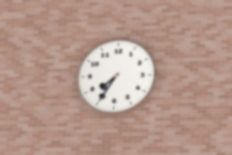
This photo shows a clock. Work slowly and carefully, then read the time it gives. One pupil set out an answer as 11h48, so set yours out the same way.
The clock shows 7h35
